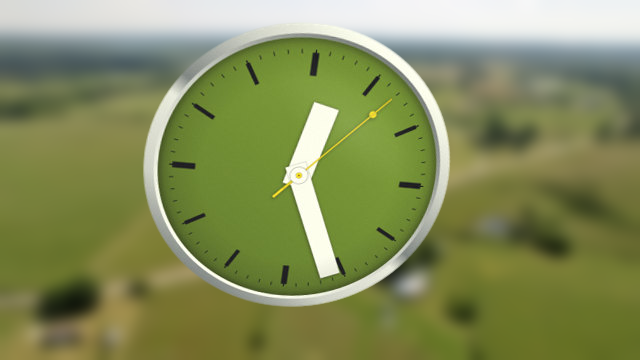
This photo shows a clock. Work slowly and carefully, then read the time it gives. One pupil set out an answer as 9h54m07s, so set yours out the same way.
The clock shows 12h26m07s
